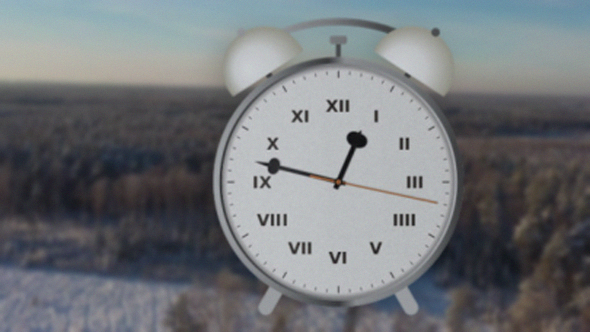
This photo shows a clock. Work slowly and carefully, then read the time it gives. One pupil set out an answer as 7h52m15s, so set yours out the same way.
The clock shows 12h47m17s
